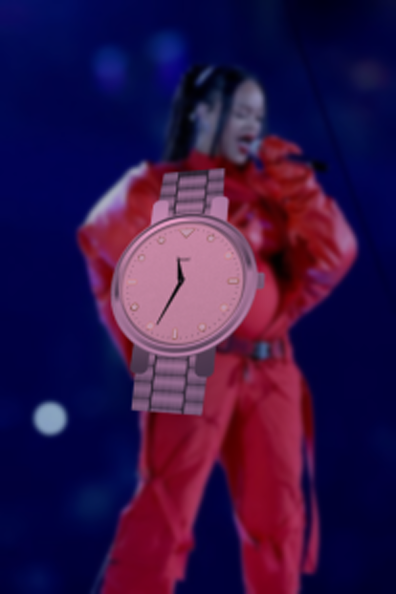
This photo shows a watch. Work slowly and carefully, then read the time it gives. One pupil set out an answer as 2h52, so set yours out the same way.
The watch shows 11h34
